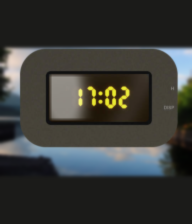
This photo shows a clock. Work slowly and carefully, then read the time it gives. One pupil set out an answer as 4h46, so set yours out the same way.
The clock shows 17h02
